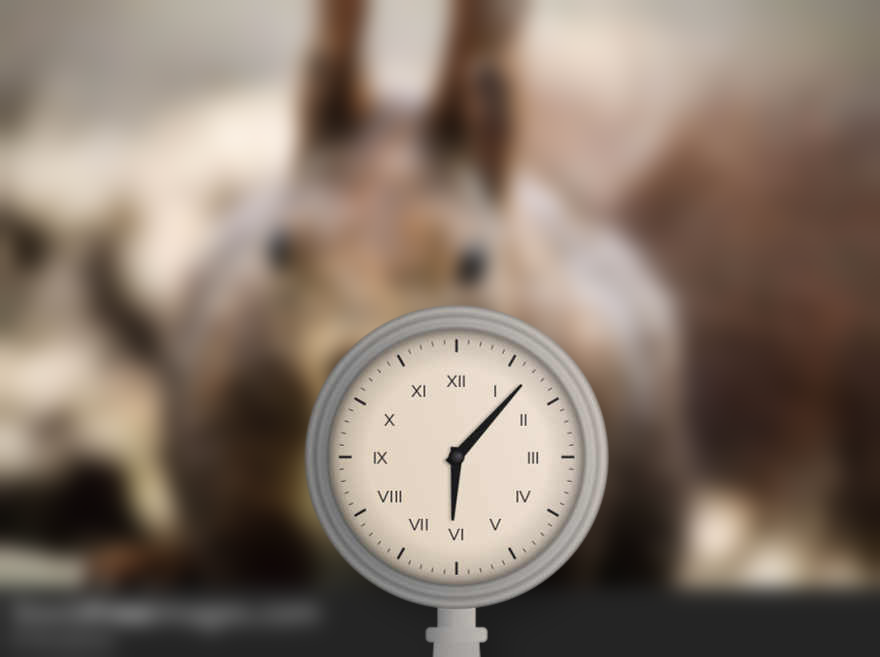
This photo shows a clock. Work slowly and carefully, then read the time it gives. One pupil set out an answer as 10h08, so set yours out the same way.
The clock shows 6h07
